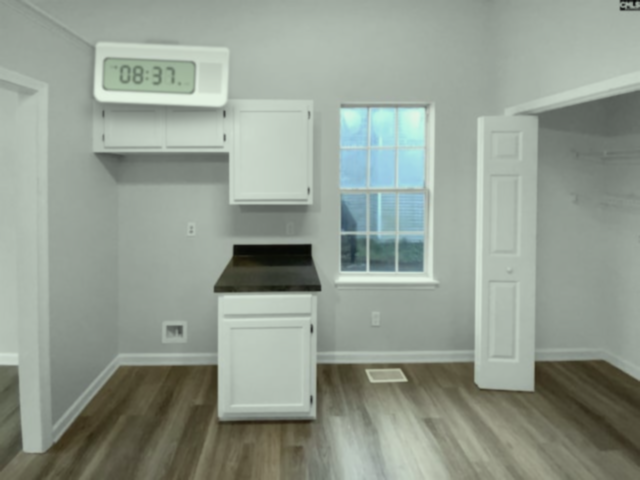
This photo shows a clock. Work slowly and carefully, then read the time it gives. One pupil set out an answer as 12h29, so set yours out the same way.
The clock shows 8h37
